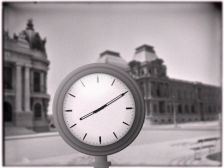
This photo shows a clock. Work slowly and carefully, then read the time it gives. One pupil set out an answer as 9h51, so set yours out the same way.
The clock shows 8h10
